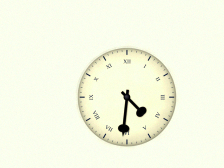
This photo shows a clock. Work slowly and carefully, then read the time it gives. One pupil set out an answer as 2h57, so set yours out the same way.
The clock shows 4h31
